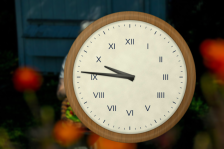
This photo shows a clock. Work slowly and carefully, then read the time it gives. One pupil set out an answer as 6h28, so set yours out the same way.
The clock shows 9h46
